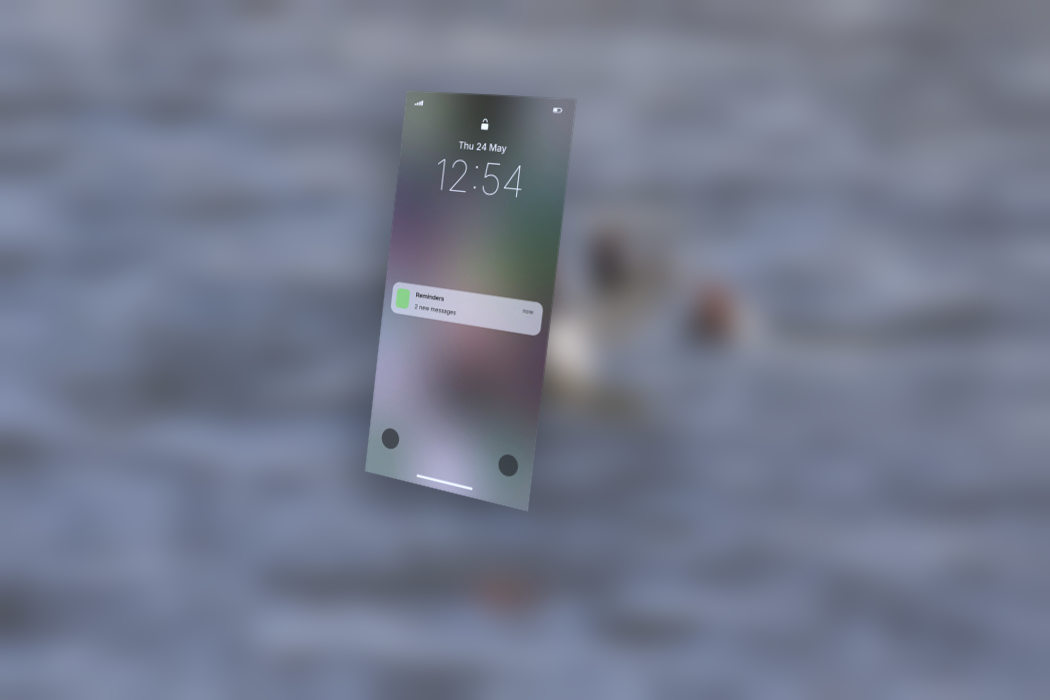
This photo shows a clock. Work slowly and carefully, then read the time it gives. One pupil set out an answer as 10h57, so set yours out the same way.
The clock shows 12h54
